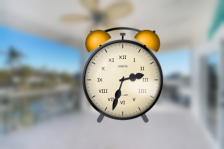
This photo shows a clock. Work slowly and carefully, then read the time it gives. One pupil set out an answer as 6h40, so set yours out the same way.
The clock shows 2h33
